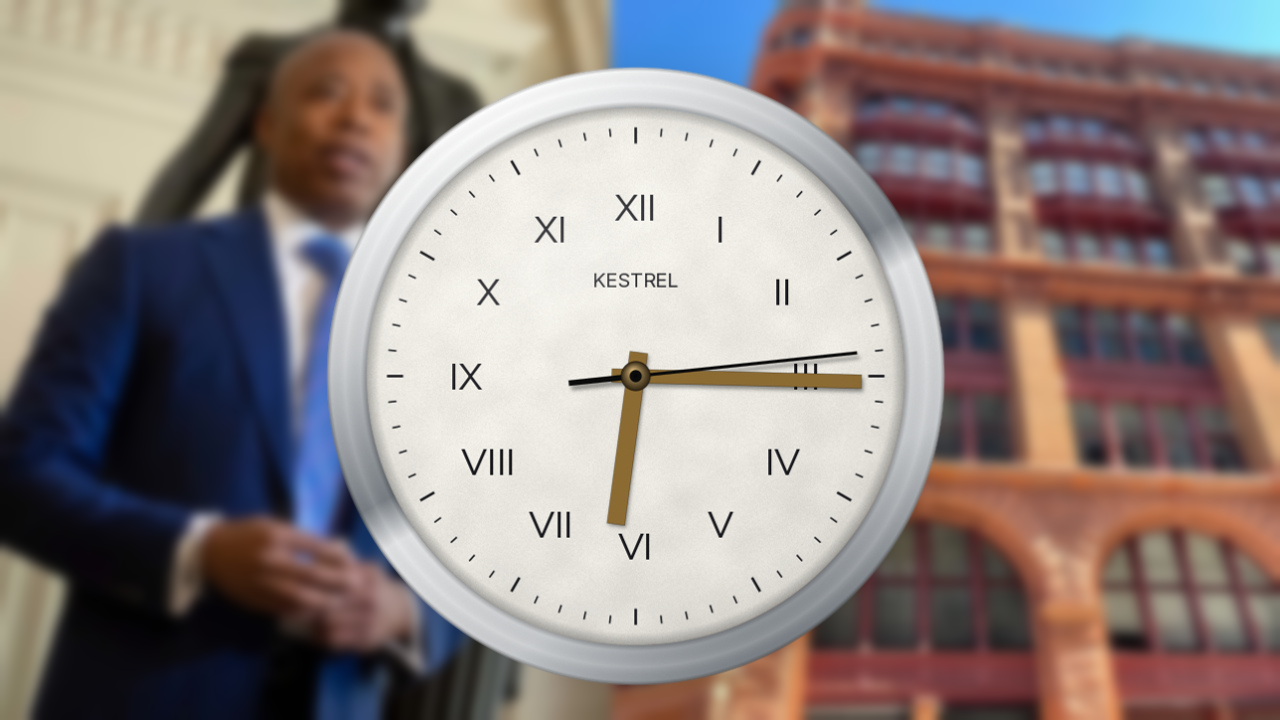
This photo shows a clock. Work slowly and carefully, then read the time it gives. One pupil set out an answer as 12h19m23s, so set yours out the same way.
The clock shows 6h15m14s
